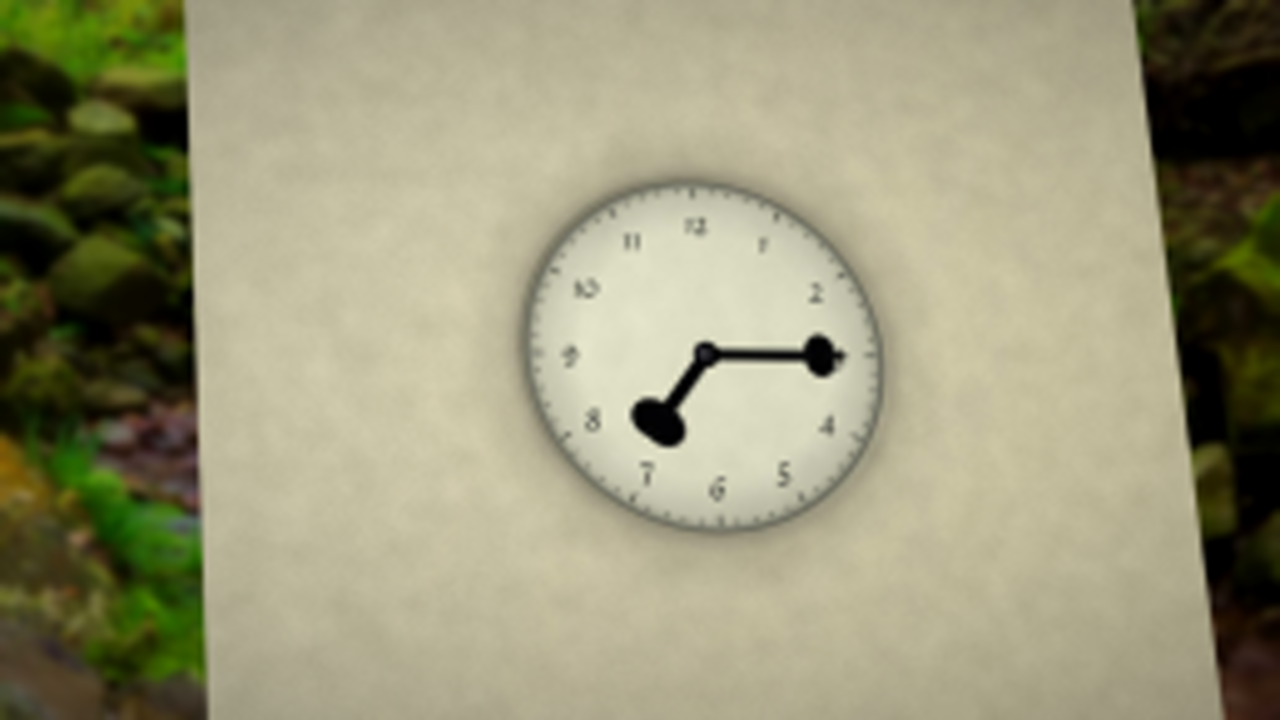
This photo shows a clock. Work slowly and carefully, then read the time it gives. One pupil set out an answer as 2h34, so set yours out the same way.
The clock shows 7h15
